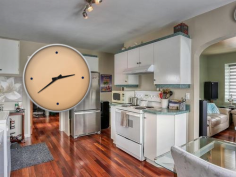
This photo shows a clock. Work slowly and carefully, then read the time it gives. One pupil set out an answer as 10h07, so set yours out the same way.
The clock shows 2h39
